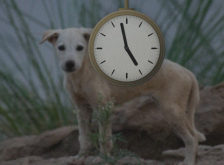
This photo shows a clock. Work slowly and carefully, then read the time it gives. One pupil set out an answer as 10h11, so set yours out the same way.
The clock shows 4h58
